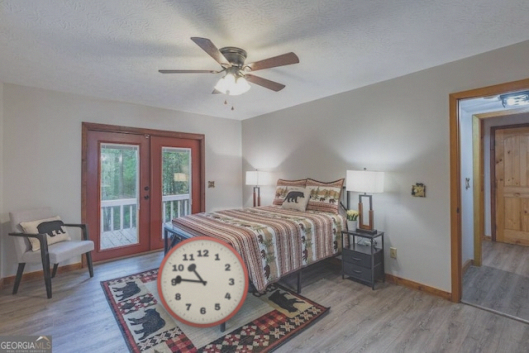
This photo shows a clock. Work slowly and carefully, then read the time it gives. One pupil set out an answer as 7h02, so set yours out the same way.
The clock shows 10h46
